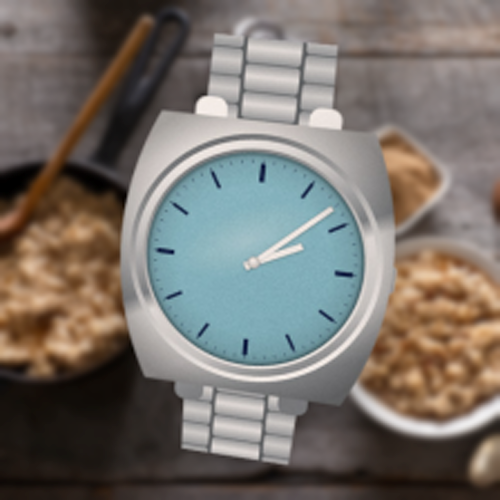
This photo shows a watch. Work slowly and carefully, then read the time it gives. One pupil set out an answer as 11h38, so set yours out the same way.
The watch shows 2h08
